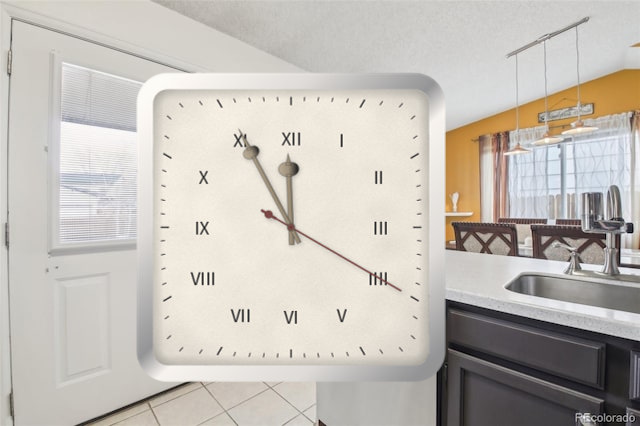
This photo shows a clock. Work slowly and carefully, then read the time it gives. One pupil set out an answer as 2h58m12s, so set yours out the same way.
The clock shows 11h55m20s
